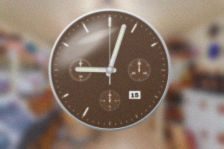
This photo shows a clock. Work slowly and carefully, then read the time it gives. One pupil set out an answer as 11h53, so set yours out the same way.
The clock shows 9h03
